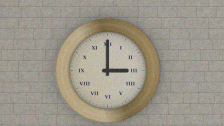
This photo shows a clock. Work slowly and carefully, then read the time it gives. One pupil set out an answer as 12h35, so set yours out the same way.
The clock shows 3h00
